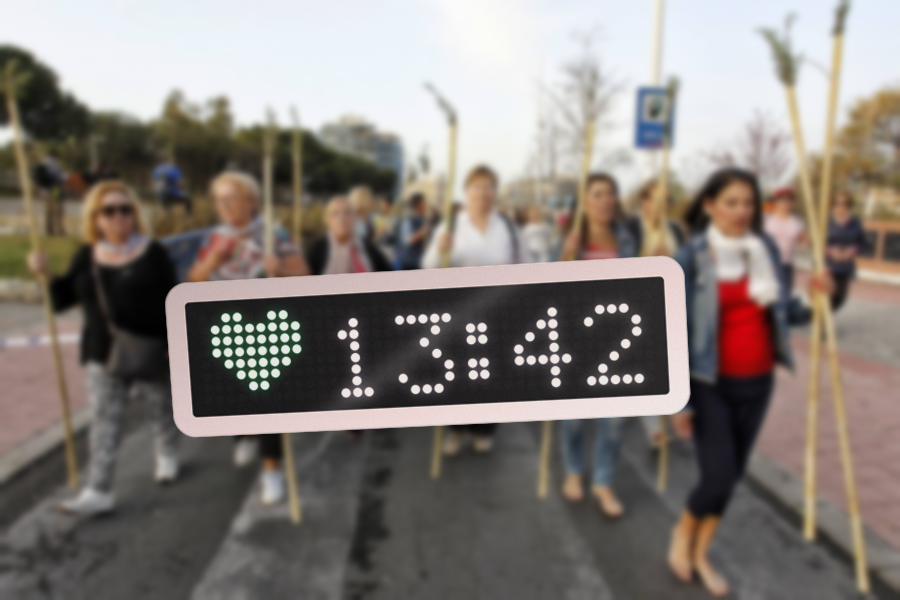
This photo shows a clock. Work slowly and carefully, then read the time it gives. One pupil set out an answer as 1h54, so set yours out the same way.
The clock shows 13h42
